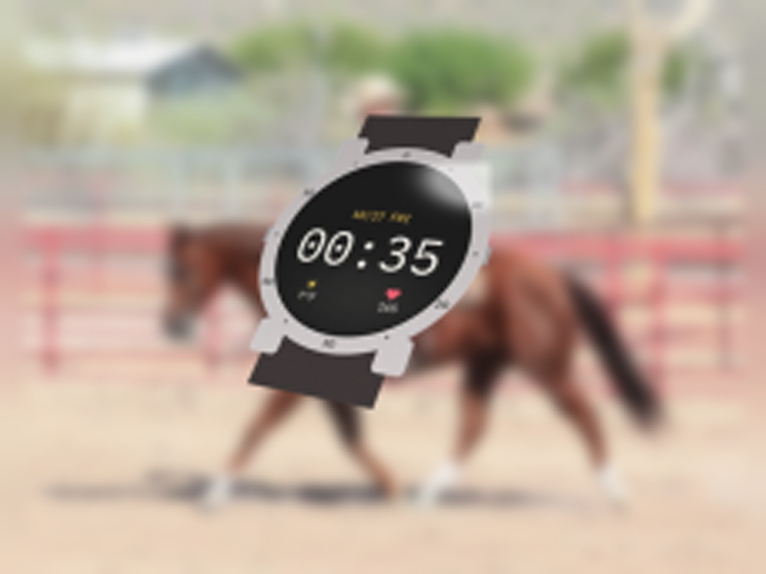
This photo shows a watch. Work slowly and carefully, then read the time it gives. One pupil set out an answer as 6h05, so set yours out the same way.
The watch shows 0h35
